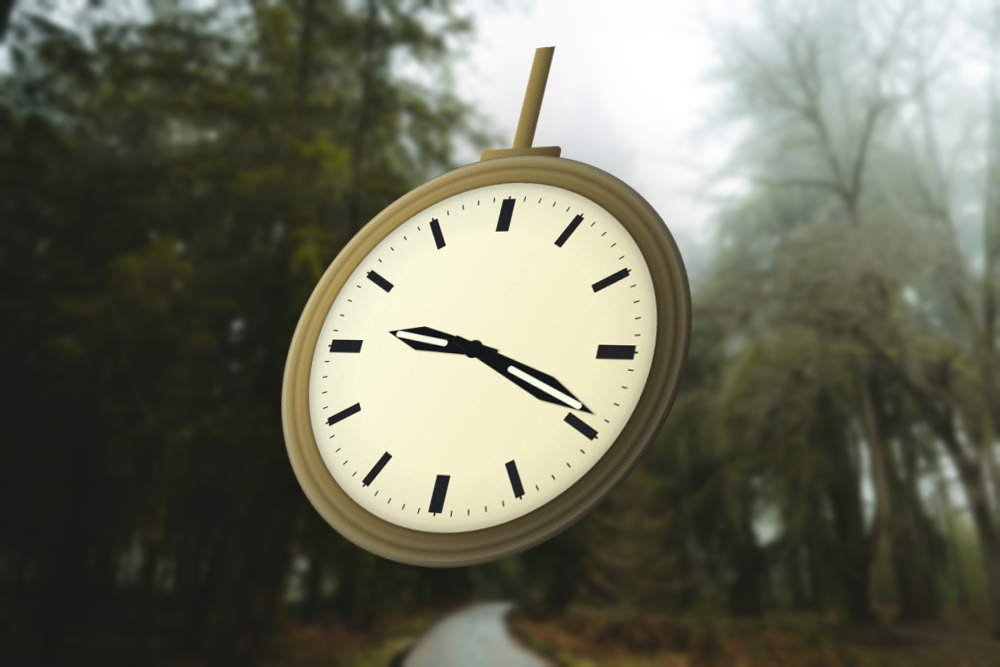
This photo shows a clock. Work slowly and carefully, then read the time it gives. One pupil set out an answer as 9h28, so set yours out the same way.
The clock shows 9h19
